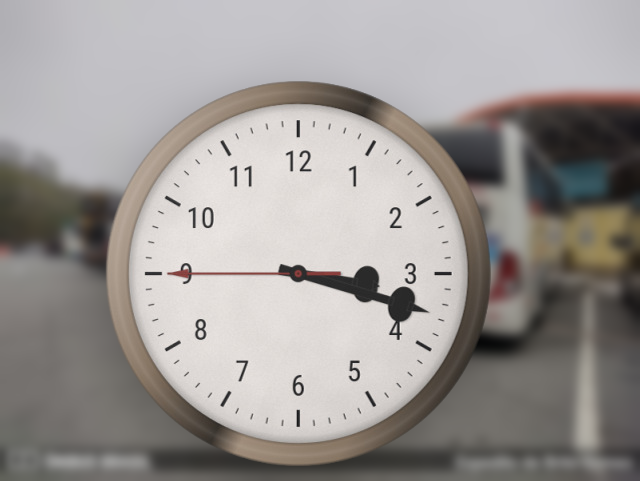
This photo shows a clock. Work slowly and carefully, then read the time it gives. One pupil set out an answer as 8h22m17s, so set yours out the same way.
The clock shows 3h17m45s
